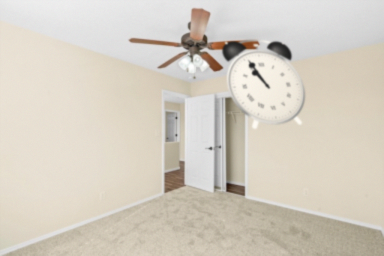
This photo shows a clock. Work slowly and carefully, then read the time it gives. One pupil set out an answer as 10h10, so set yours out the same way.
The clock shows 10h56
